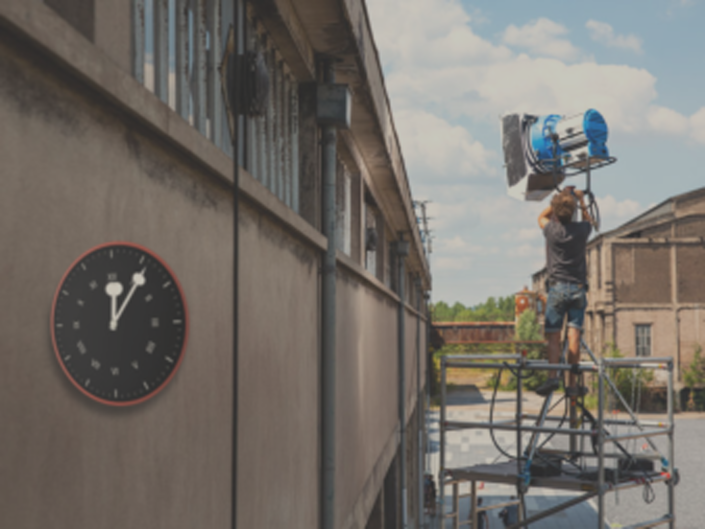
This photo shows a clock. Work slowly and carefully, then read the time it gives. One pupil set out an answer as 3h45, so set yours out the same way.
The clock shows 12h06
